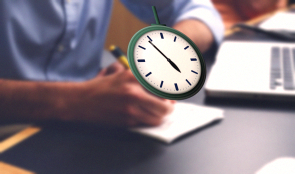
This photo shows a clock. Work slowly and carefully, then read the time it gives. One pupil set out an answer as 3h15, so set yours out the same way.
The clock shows 4h54
